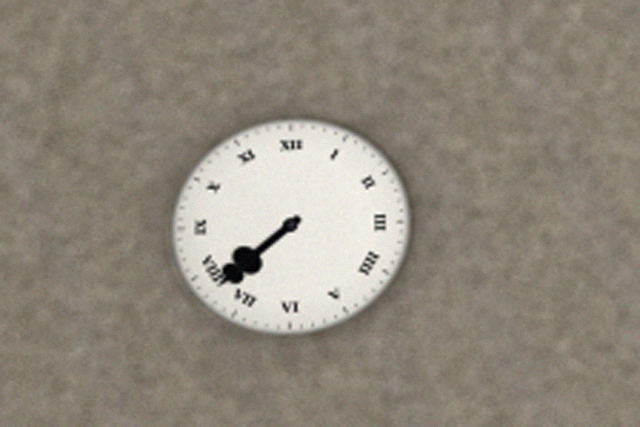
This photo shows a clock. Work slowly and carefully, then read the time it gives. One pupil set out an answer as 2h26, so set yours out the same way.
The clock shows 7h38
